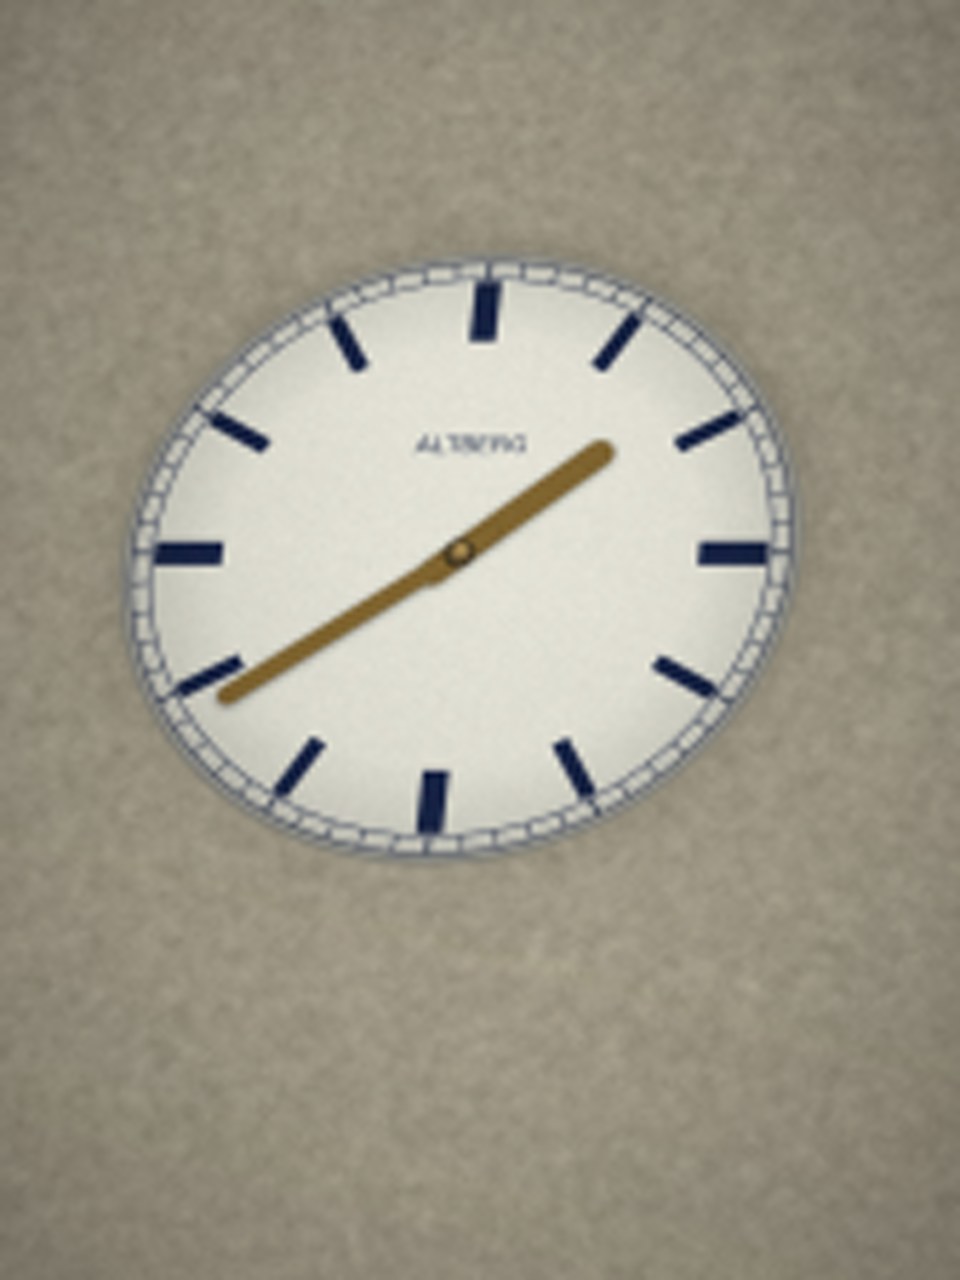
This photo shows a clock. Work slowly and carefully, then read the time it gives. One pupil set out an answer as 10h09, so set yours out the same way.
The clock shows 1h39
